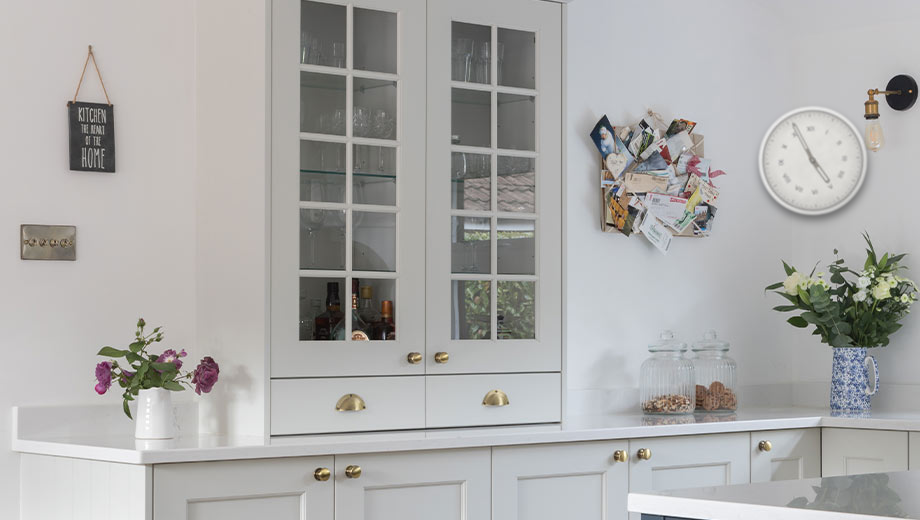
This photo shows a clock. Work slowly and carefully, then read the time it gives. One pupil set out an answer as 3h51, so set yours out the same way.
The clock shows 4h56
